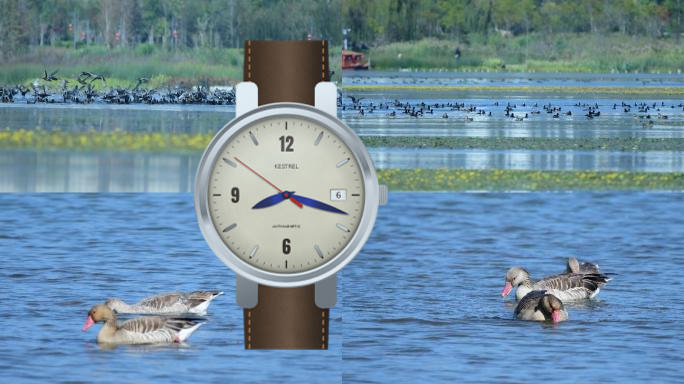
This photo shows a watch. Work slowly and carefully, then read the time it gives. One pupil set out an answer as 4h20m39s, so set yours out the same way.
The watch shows 8h17m51s
